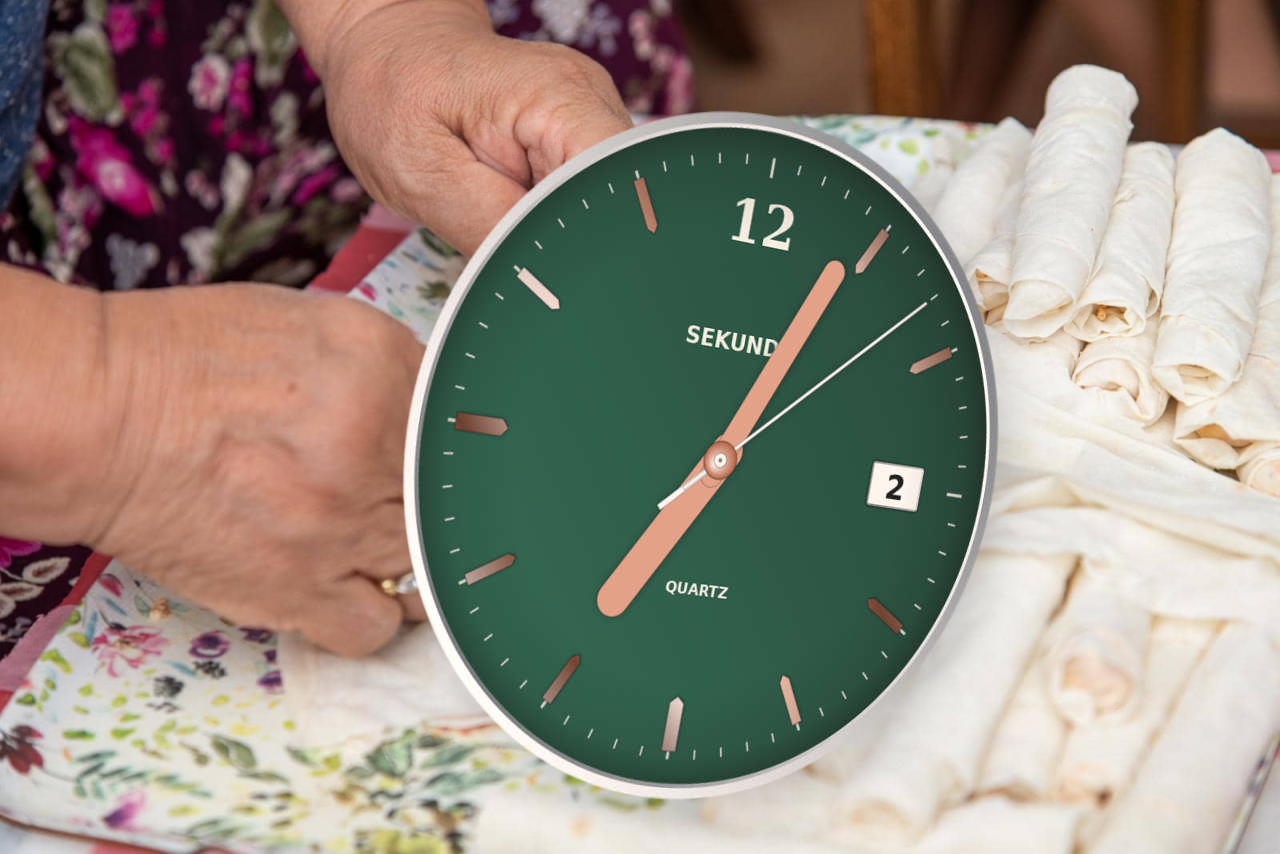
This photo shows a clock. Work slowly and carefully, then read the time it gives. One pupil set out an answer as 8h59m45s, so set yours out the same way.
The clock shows 7h04m08s
